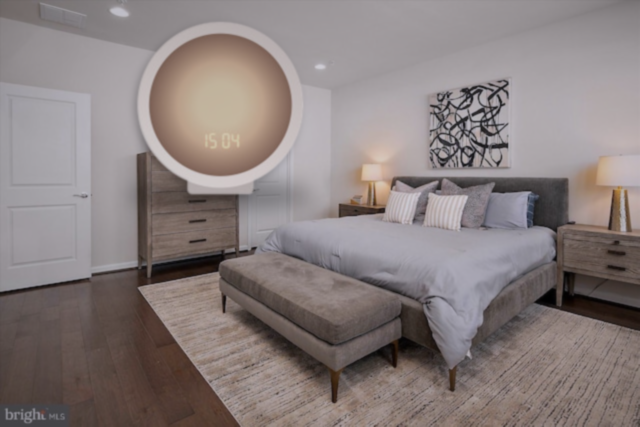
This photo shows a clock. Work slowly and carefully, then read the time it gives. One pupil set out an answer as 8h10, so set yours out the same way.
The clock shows 15h04
